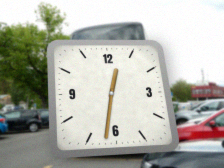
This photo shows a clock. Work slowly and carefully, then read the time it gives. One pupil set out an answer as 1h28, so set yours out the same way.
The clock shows 12h32
